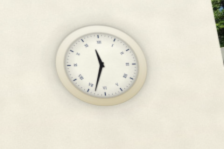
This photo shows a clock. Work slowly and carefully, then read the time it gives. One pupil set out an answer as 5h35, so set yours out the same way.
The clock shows 11h33
